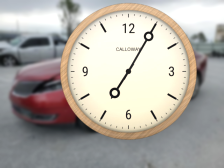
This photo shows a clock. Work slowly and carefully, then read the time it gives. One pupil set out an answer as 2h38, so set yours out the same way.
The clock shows 7h05
